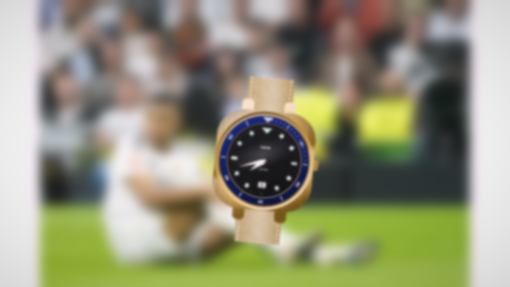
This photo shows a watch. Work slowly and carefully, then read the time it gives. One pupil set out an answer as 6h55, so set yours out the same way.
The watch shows 7h42
